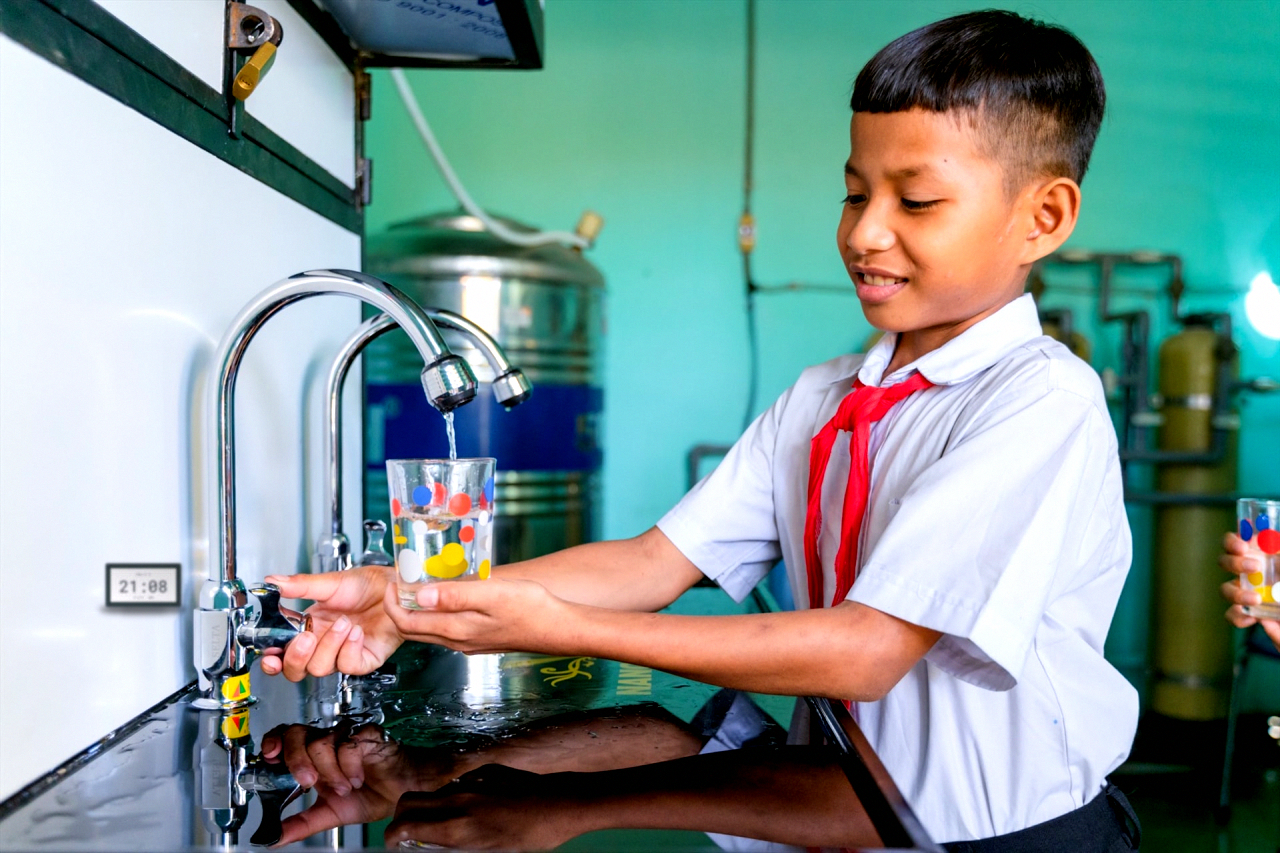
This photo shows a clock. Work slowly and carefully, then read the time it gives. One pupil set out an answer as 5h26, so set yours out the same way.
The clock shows 21h08
